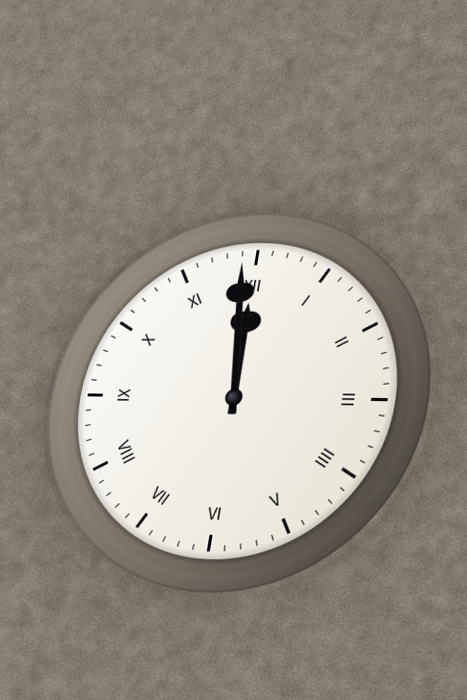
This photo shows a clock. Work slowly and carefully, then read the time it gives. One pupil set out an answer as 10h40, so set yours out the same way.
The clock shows 11h59
